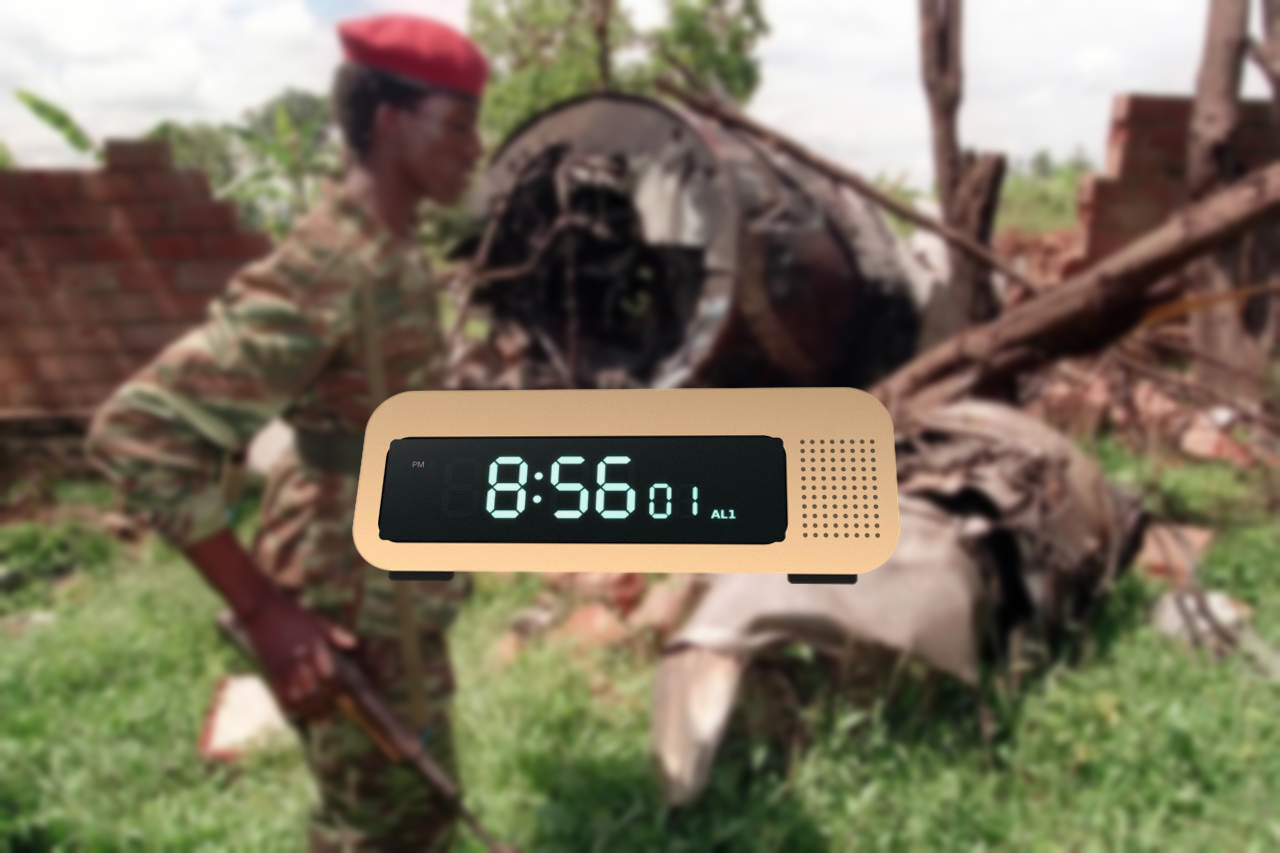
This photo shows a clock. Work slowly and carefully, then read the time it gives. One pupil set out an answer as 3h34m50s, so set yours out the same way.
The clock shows 8h56m01s
